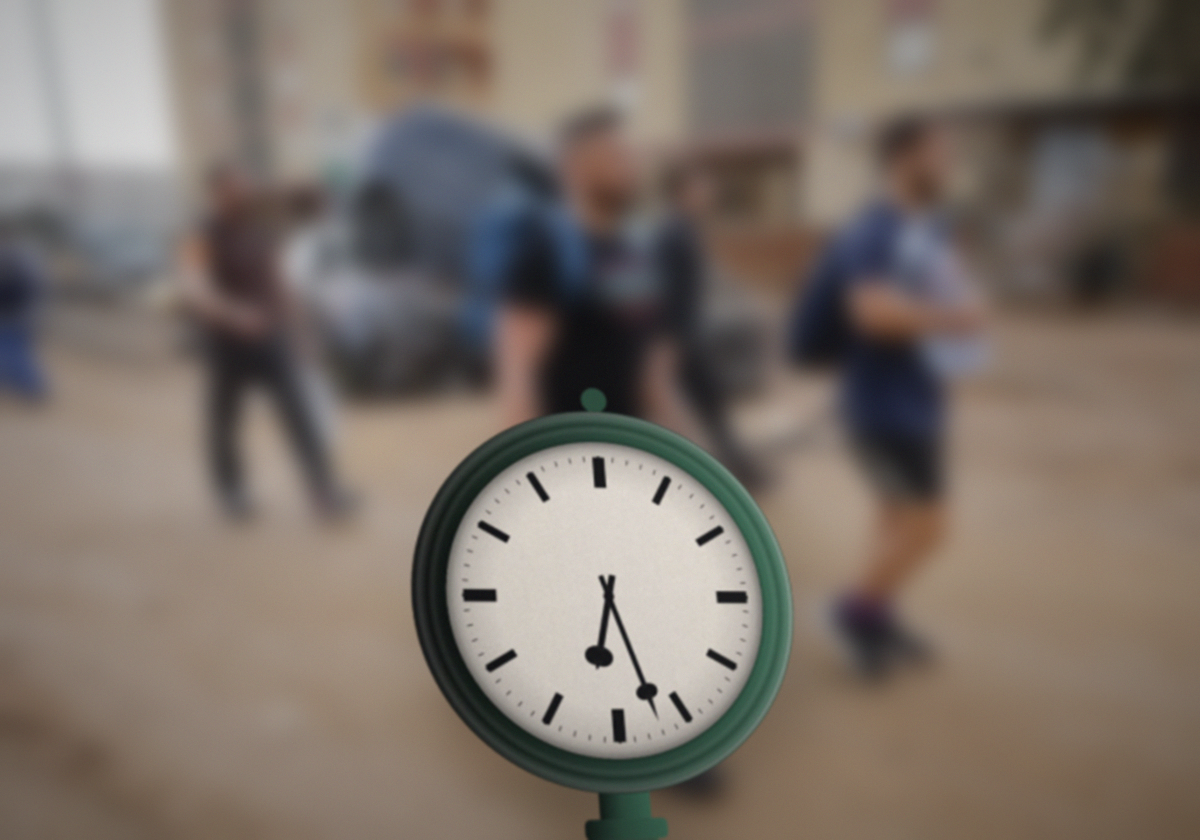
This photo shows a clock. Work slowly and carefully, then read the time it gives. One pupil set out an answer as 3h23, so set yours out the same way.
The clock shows 6h27
